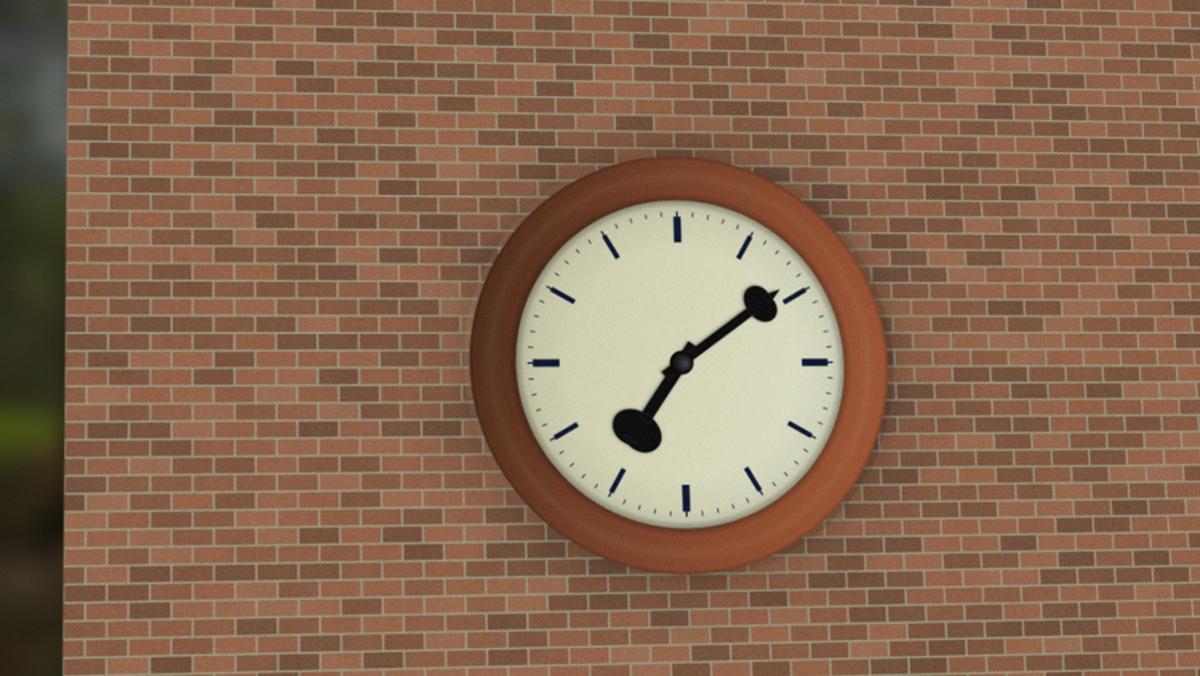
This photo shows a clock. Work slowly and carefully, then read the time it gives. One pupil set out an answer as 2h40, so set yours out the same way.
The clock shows 7h09
